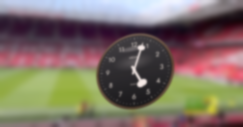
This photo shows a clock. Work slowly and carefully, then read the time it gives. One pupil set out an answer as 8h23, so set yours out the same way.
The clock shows 5h03
